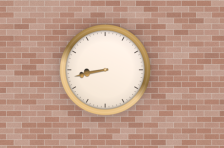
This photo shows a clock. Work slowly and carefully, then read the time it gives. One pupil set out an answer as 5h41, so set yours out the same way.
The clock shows 8h43
